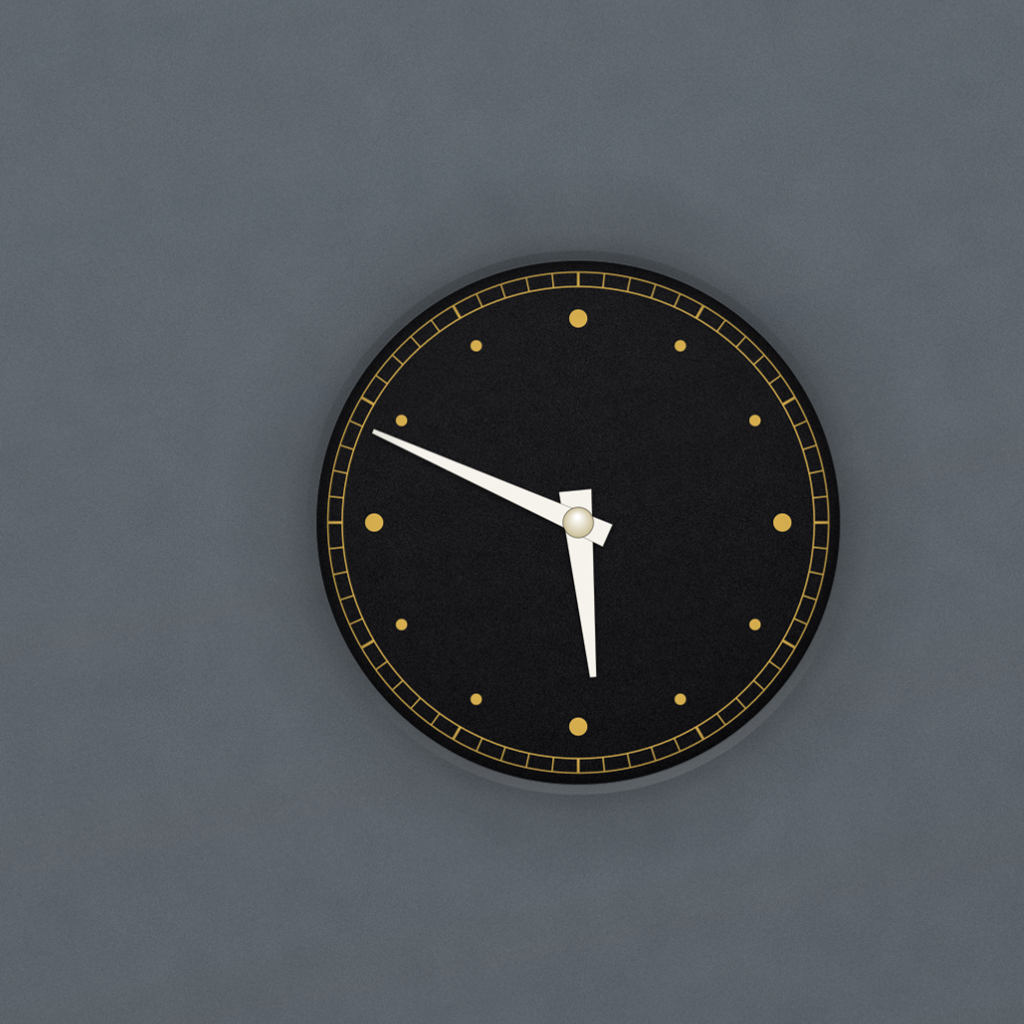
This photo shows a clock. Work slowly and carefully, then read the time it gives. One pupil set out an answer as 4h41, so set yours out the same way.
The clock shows 5h49
